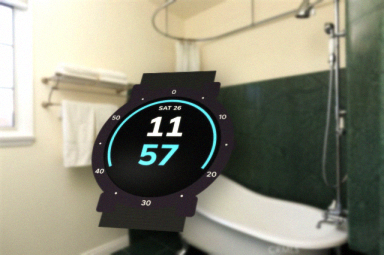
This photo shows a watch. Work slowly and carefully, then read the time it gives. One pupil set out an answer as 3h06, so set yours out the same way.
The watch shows 11h57
